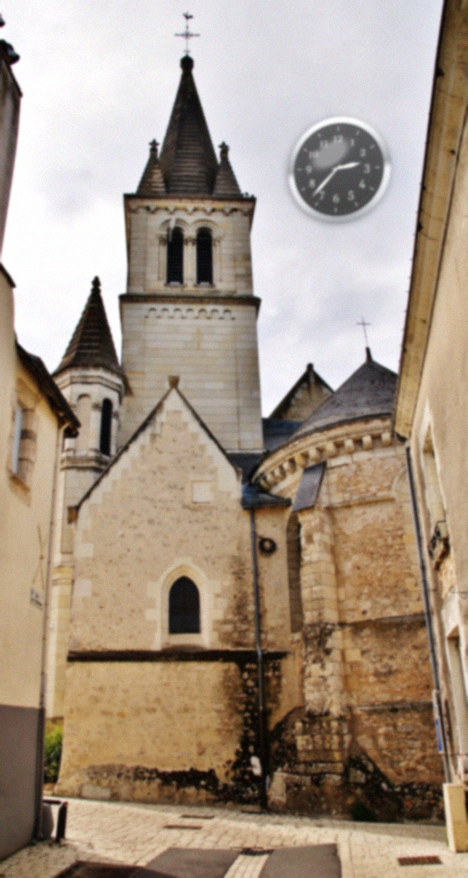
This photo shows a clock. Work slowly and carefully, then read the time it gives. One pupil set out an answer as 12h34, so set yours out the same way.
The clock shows 2h37
